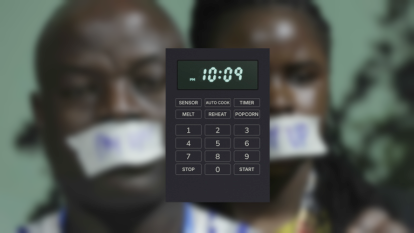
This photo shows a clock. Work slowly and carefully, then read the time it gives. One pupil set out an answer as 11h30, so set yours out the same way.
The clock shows 10h09
